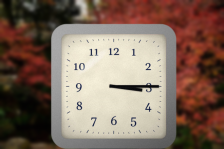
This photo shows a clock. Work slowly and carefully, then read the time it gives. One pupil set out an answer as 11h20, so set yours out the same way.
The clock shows 3h15
